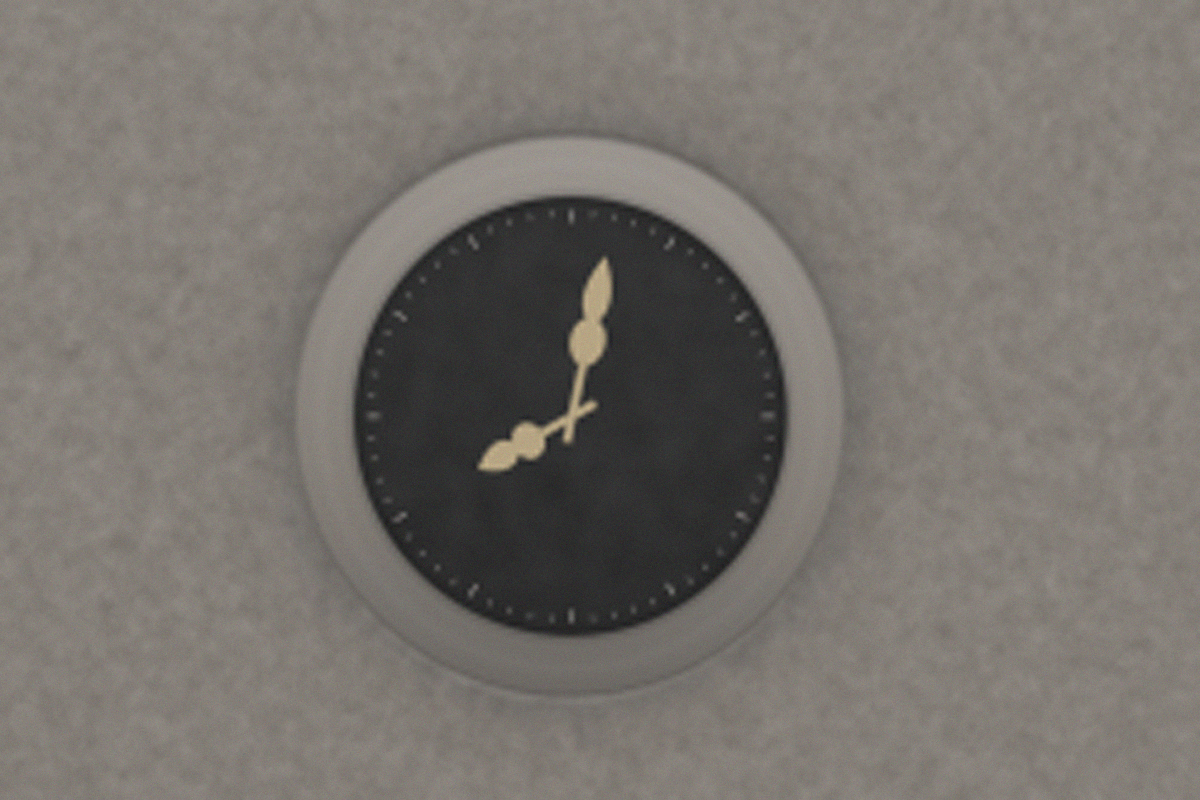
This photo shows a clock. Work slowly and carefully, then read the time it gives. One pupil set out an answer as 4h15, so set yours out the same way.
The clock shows 8h02
